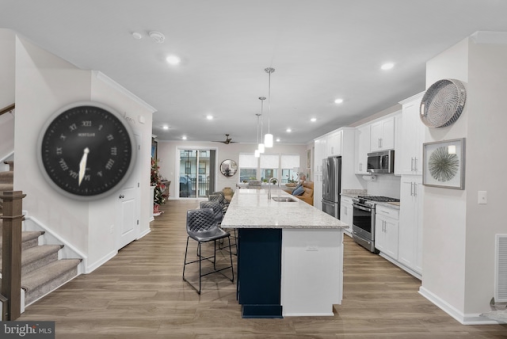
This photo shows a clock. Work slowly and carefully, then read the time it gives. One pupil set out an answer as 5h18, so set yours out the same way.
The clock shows 6h32
